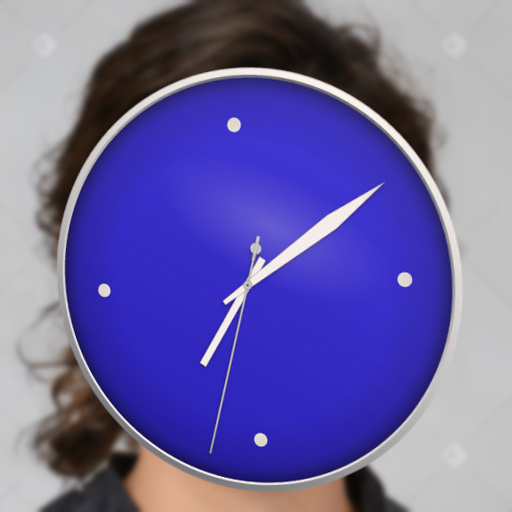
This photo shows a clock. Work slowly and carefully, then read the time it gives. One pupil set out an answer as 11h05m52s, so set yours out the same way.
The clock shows 7h09m33s
